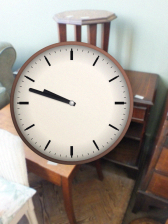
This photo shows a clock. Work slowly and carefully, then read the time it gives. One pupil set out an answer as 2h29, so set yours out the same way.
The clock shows 9h48
